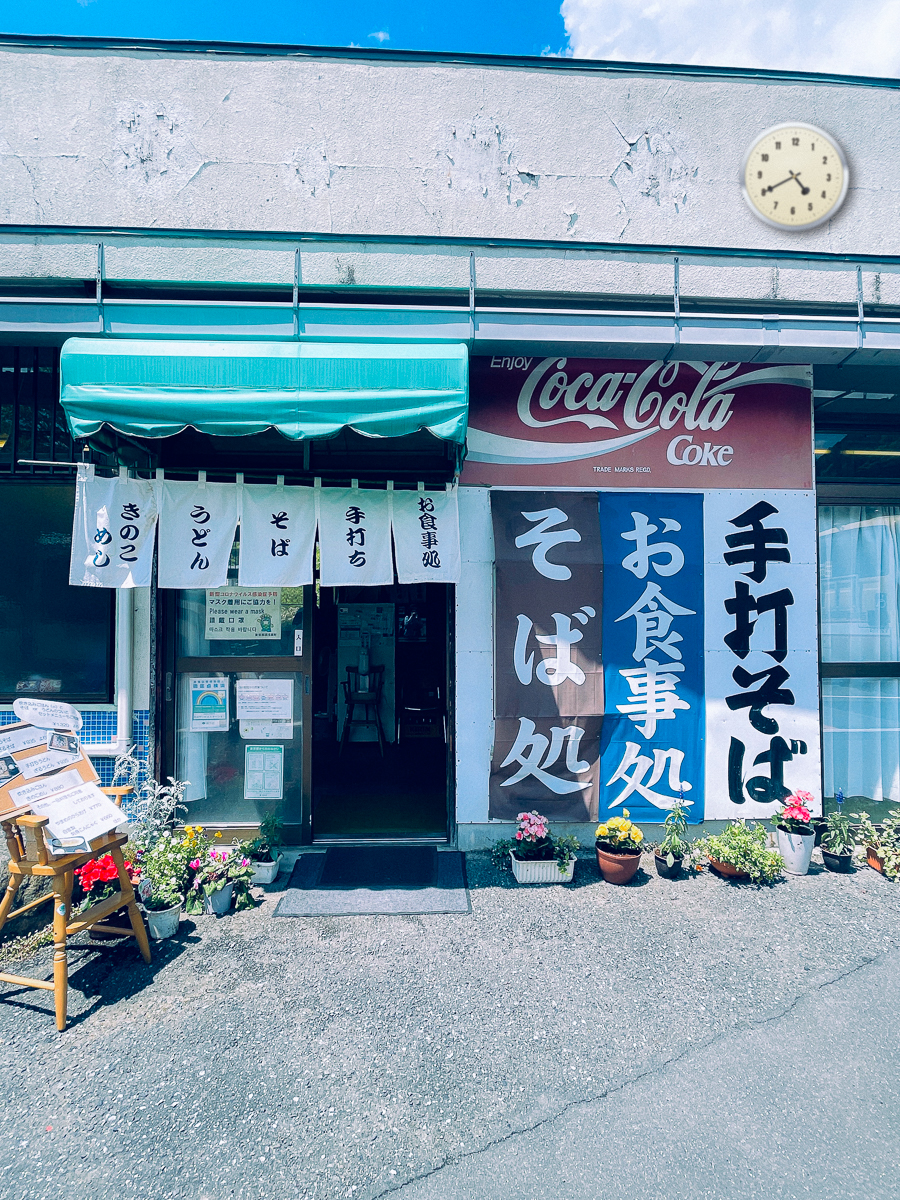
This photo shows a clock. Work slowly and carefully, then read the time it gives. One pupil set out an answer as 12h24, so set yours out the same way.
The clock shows 4h40
